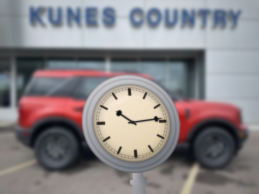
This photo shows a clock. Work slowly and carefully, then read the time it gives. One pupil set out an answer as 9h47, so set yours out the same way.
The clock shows 10h14
